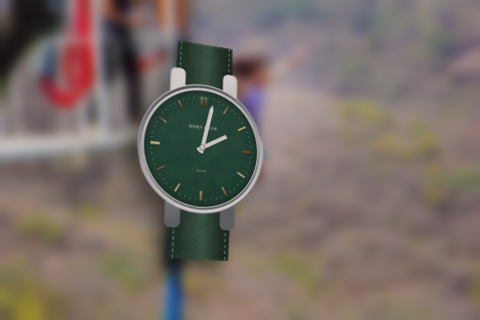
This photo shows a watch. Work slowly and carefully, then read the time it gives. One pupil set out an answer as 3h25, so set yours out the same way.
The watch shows 2h02
